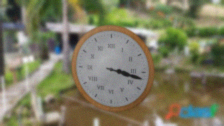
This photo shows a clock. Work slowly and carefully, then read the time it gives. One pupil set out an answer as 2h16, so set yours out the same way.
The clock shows 3h17
